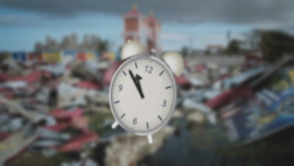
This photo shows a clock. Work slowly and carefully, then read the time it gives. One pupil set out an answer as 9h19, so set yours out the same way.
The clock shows 10h52
